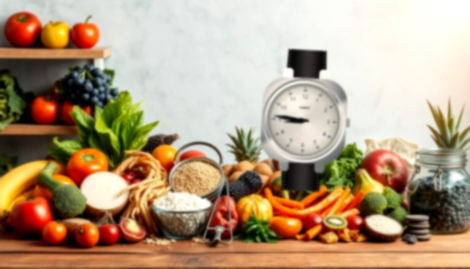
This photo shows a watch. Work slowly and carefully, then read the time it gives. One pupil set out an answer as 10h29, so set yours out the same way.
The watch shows 8h46
